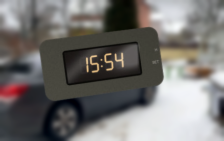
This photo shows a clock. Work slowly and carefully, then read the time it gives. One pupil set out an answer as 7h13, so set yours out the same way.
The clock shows 15h54
